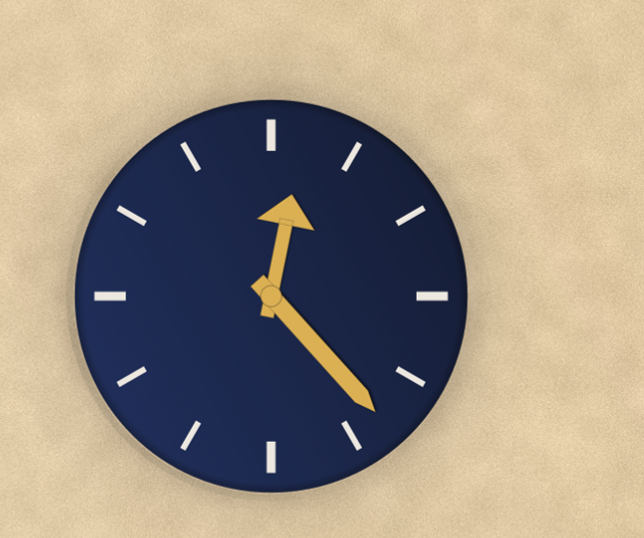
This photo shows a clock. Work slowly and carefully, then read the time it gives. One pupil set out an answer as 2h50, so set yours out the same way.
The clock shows 12h23
